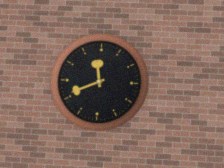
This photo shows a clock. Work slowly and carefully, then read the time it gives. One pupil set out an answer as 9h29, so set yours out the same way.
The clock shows 11h41
